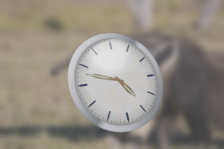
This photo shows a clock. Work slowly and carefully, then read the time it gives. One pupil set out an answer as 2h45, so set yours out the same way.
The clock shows 4h48
